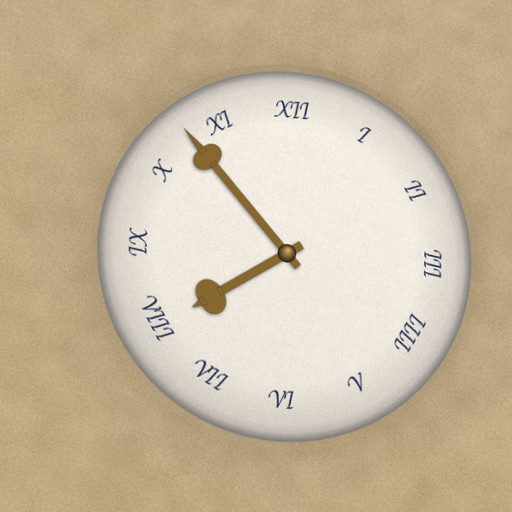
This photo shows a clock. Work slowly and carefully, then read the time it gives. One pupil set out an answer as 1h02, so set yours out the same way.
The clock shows 7h53
